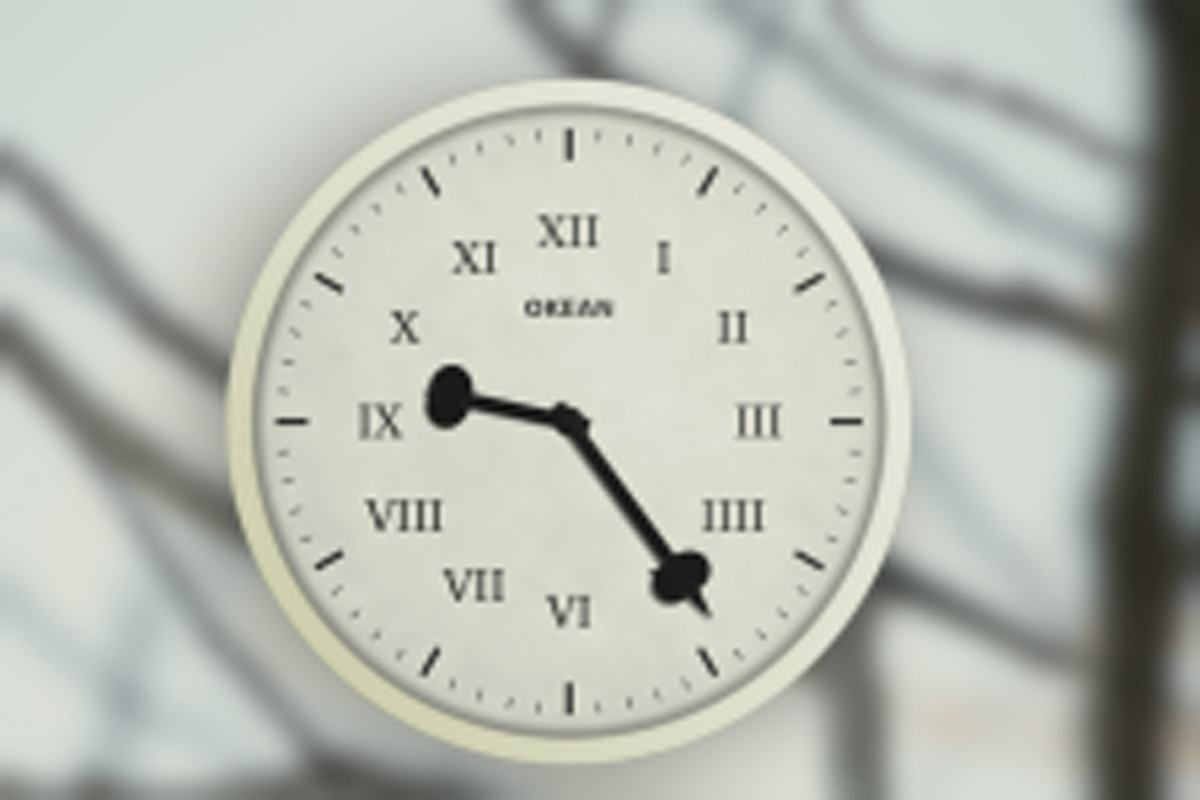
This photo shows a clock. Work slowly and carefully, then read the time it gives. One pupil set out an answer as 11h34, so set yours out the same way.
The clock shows 9h24
